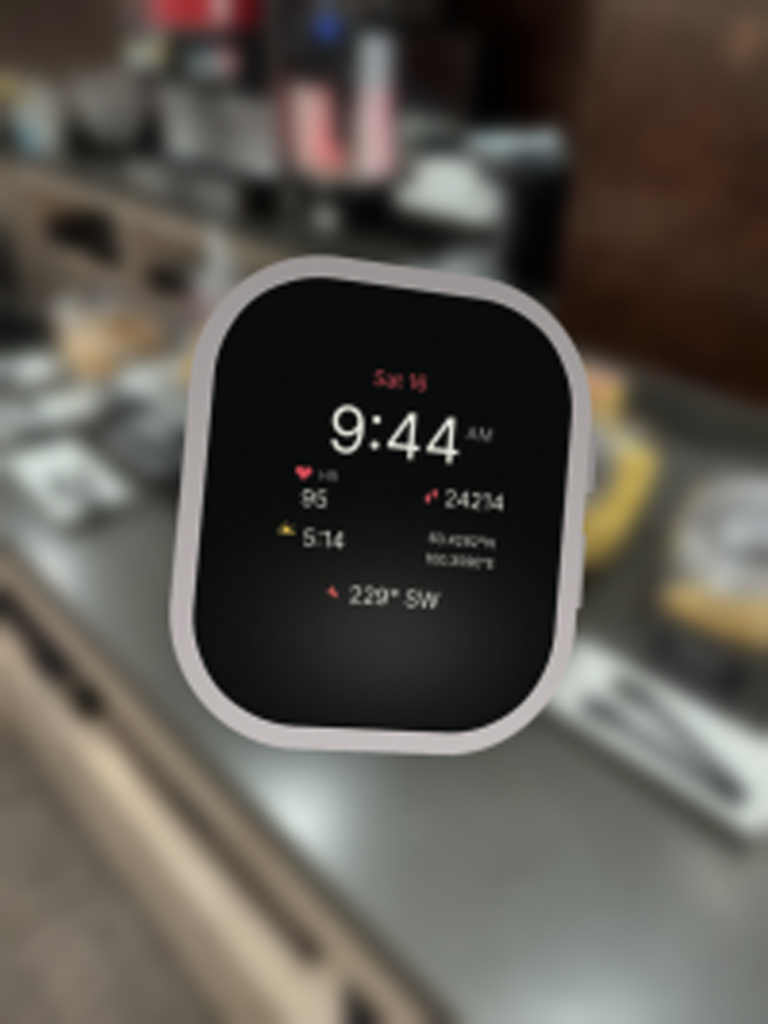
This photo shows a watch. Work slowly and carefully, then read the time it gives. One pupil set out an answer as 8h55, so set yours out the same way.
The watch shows 9h44
